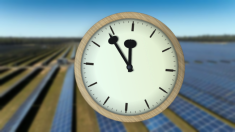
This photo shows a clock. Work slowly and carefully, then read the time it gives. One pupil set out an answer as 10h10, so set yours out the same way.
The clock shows 11h54
